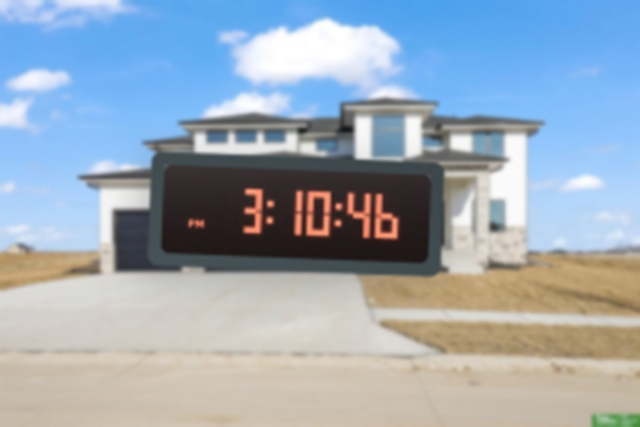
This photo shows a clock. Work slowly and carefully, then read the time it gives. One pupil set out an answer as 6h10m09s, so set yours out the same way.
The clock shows 3h10m46s
